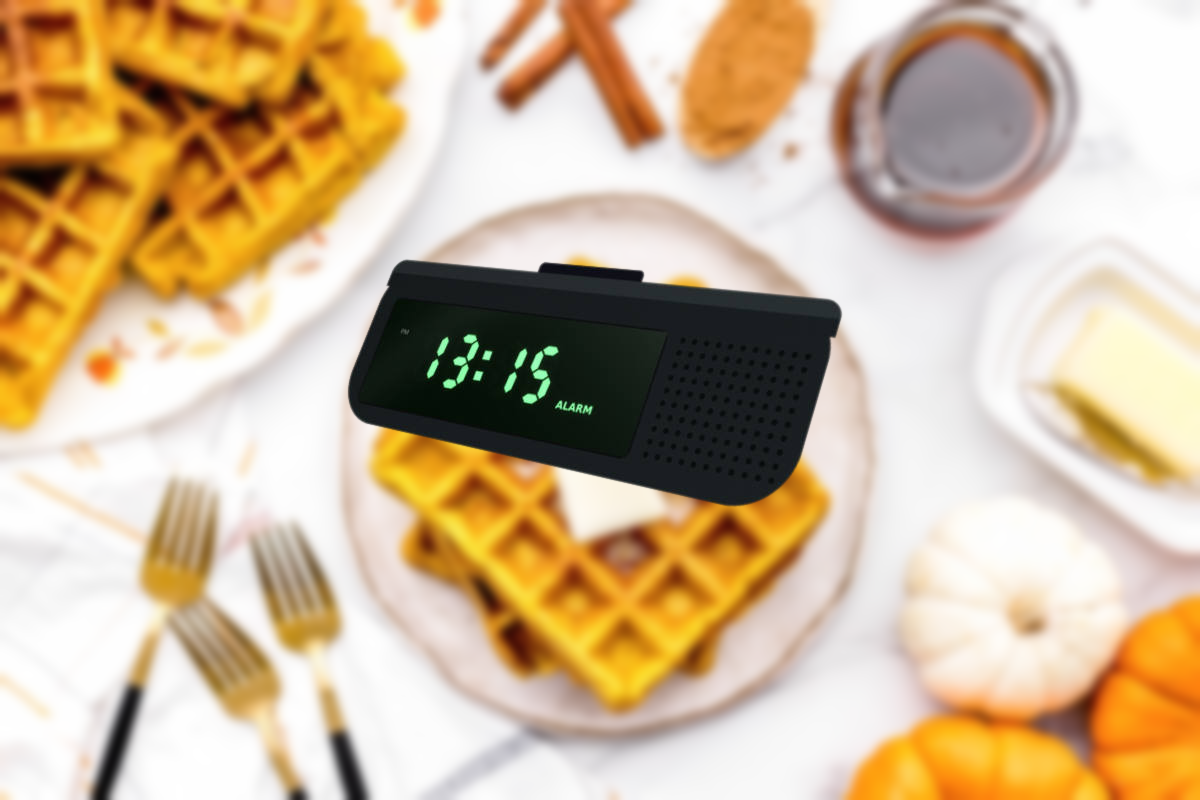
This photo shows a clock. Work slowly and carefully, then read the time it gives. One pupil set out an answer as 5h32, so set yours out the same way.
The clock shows 13h15
